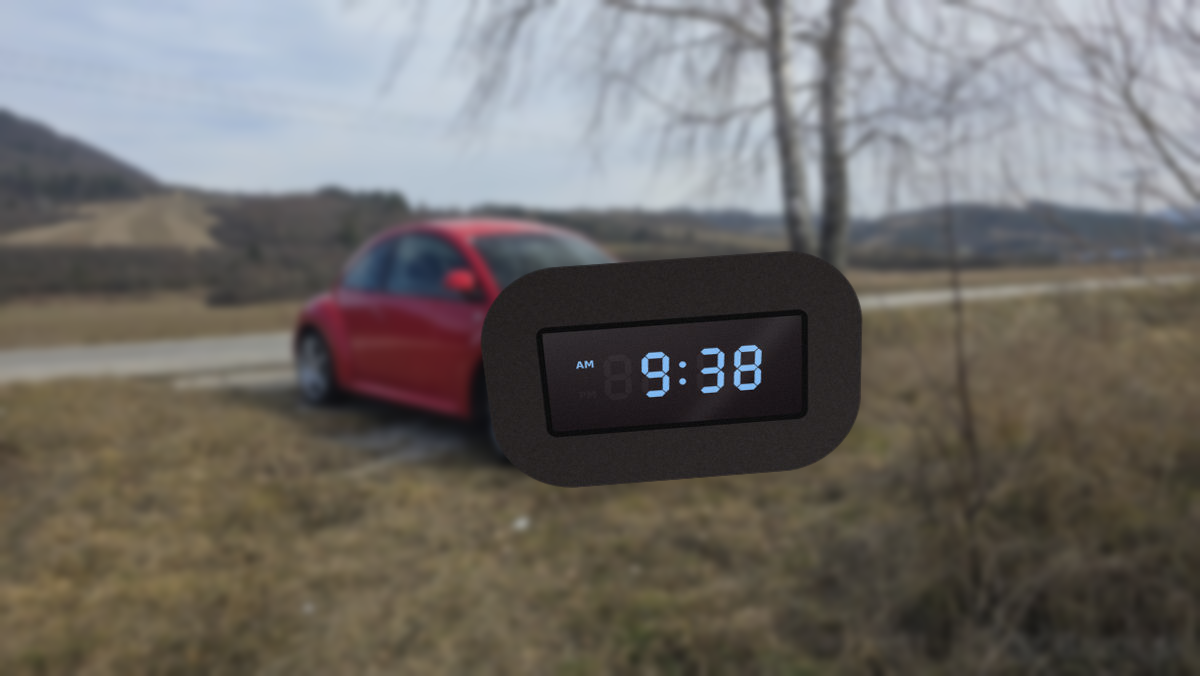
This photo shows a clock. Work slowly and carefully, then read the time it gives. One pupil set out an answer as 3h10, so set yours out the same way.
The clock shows 9h38
